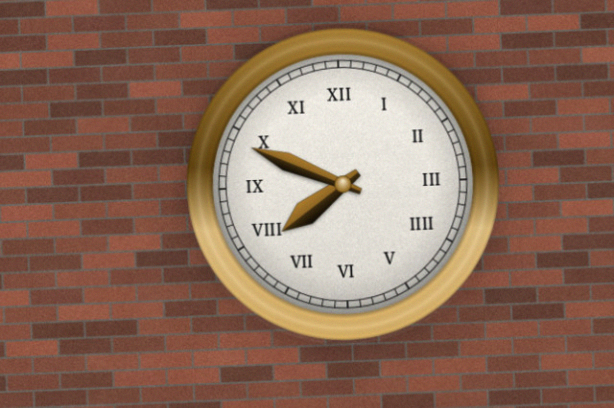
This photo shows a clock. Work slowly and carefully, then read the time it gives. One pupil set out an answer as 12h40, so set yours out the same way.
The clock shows 7h49
